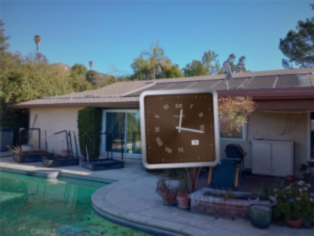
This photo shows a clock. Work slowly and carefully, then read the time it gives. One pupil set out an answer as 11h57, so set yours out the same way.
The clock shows 12h17
